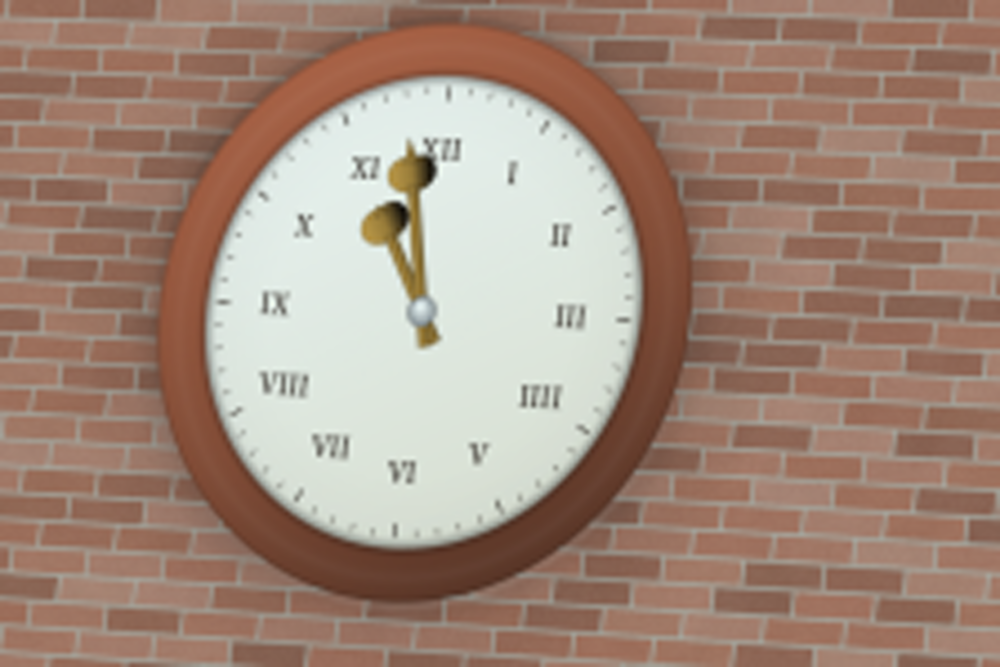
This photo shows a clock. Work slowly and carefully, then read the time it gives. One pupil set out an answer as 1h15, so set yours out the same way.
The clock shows 10h58
